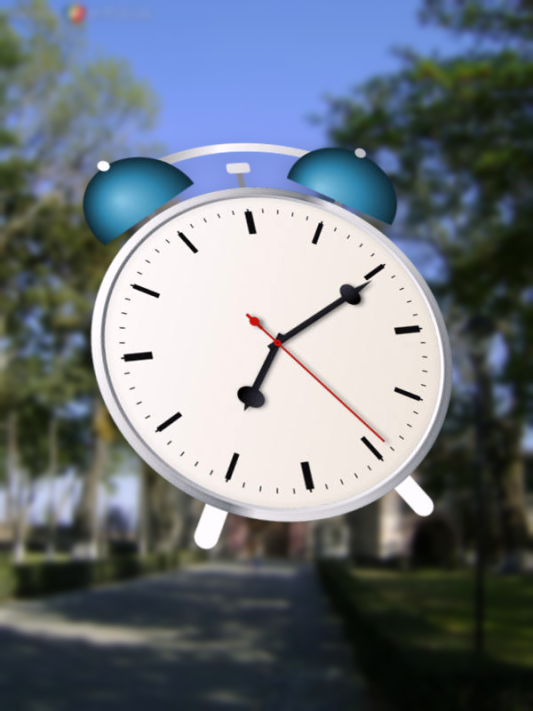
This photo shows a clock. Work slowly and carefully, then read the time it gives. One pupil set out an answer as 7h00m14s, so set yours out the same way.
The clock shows 7h10m24s
